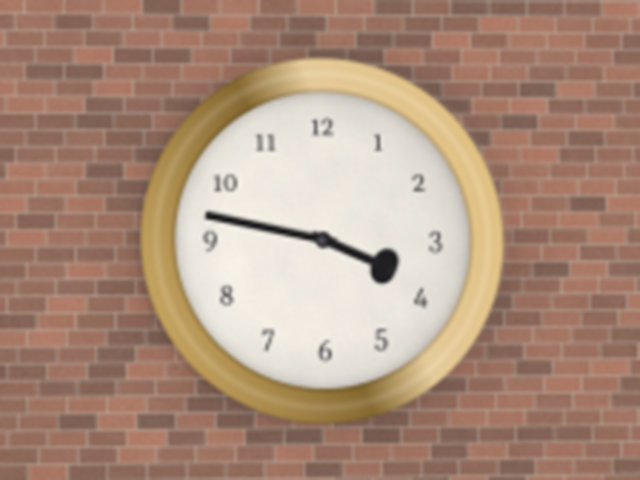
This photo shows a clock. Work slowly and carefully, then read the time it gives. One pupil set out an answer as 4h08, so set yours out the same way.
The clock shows 3h47
